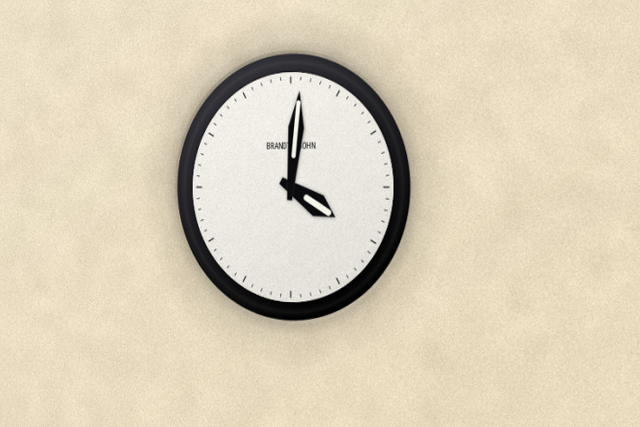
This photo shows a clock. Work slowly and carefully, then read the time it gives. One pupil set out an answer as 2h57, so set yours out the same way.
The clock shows 4h01
